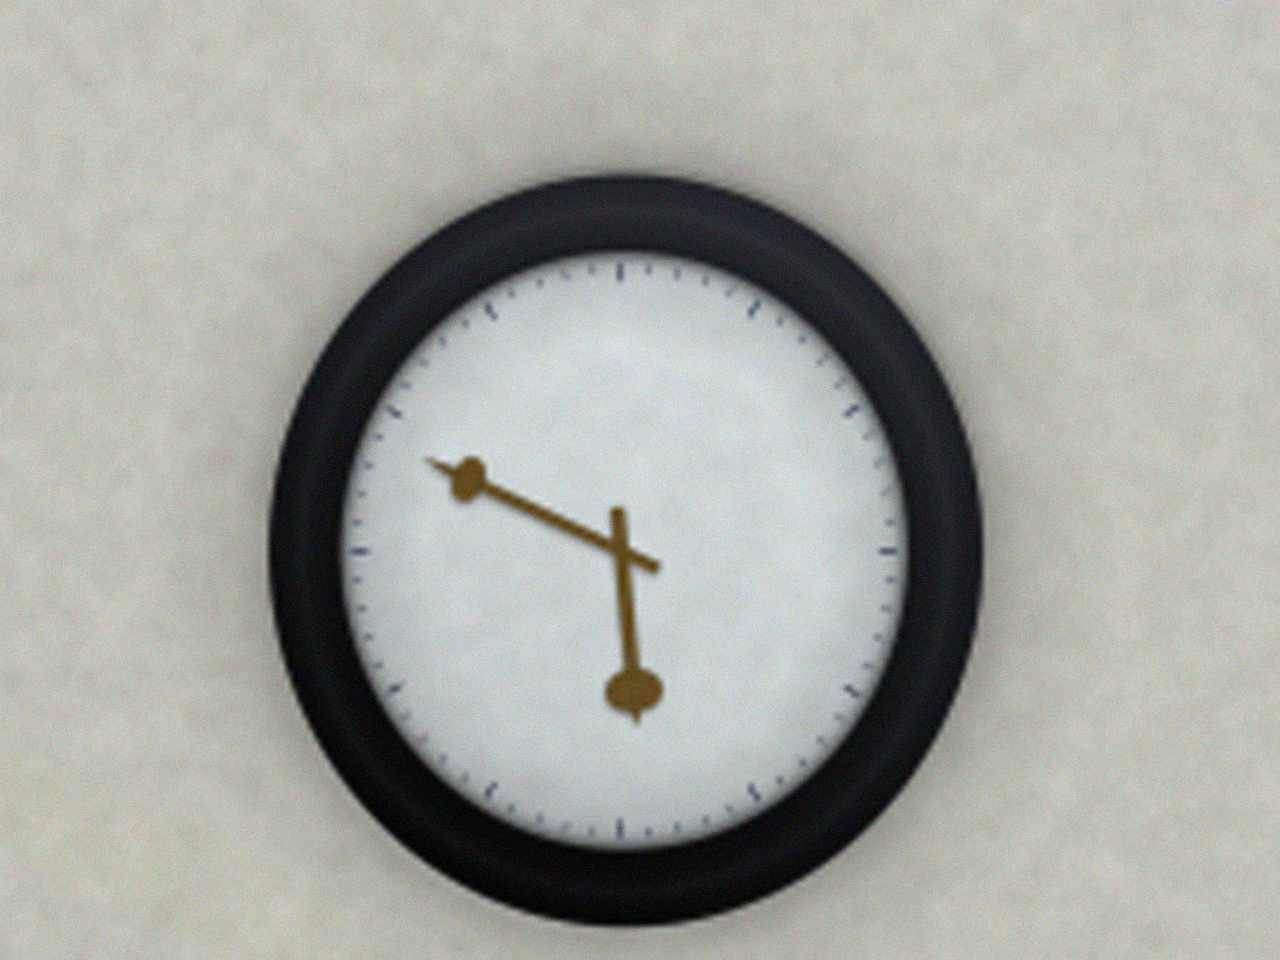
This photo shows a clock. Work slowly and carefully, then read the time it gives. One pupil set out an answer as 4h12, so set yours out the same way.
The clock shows 5h49
